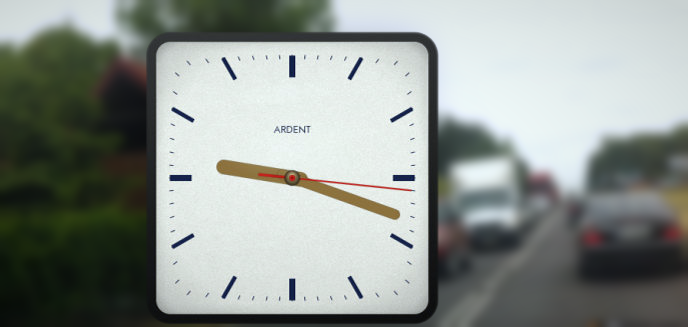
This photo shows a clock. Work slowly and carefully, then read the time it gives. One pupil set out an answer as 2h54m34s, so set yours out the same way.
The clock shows 9h18m16s
